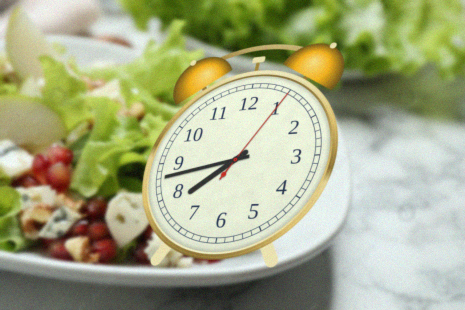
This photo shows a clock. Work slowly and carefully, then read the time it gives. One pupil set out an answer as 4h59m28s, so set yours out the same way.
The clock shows 7h43m05s
